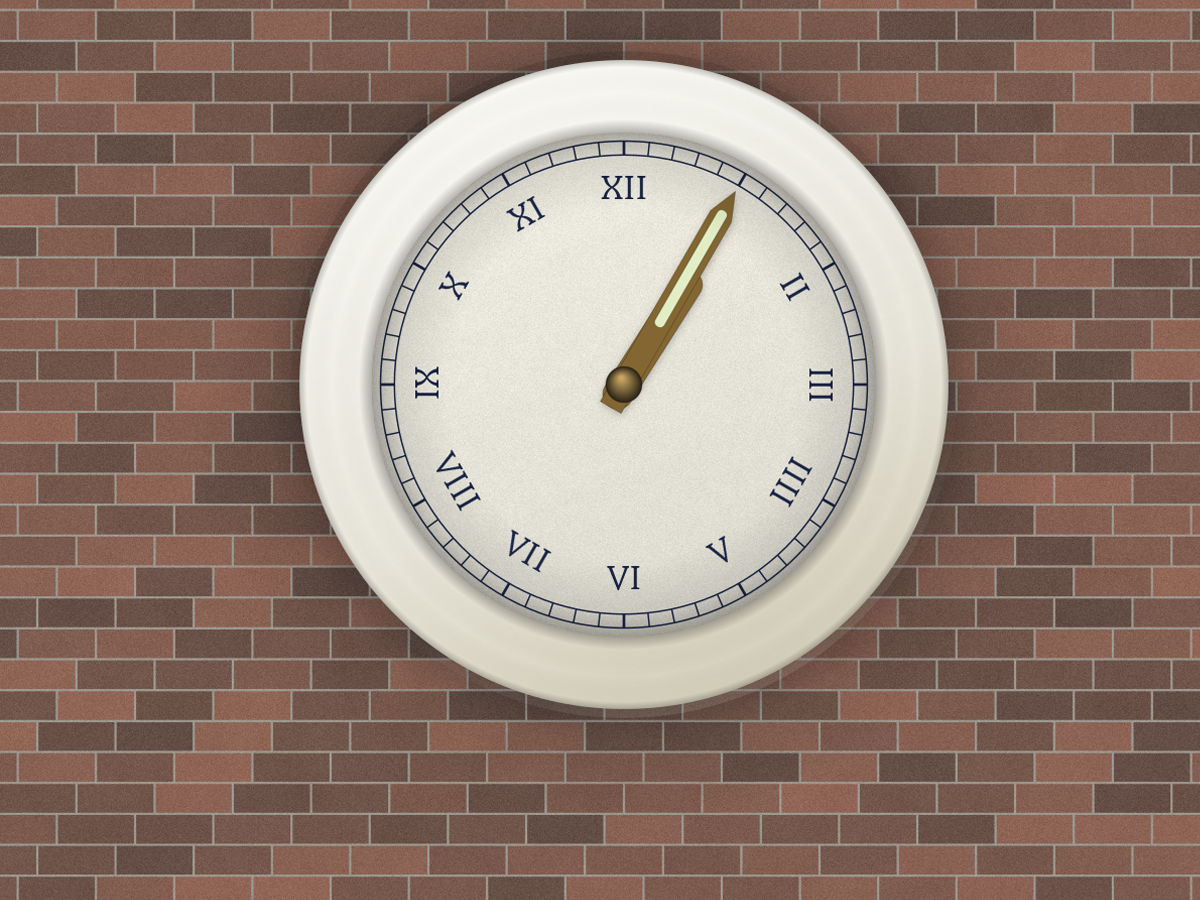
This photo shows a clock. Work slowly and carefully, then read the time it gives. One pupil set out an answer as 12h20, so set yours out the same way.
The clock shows 1h05
